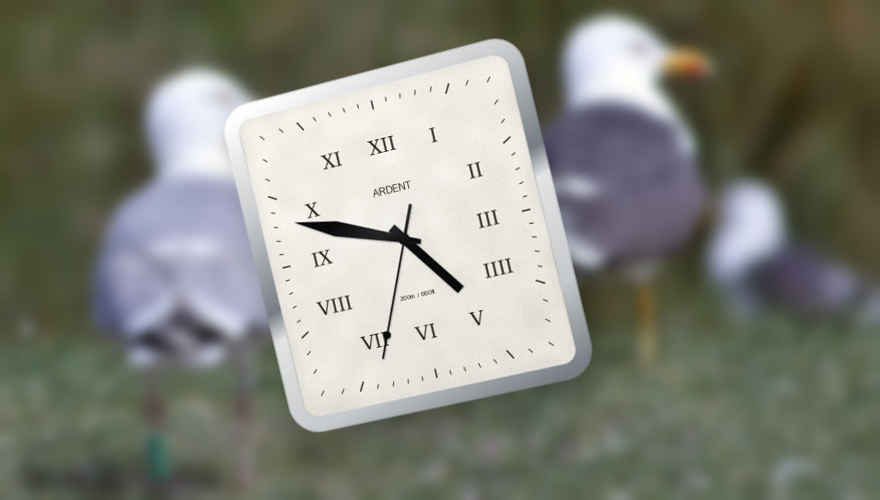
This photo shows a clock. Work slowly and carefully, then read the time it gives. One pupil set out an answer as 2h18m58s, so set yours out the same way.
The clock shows 4h48m34s
